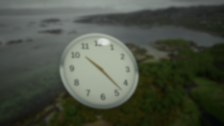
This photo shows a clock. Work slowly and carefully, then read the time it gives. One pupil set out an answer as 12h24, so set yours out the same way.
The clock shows 10h23
